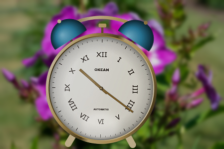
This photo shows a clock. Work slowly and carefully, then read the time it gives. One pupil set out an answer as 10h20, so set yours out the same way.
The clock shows 10h21
